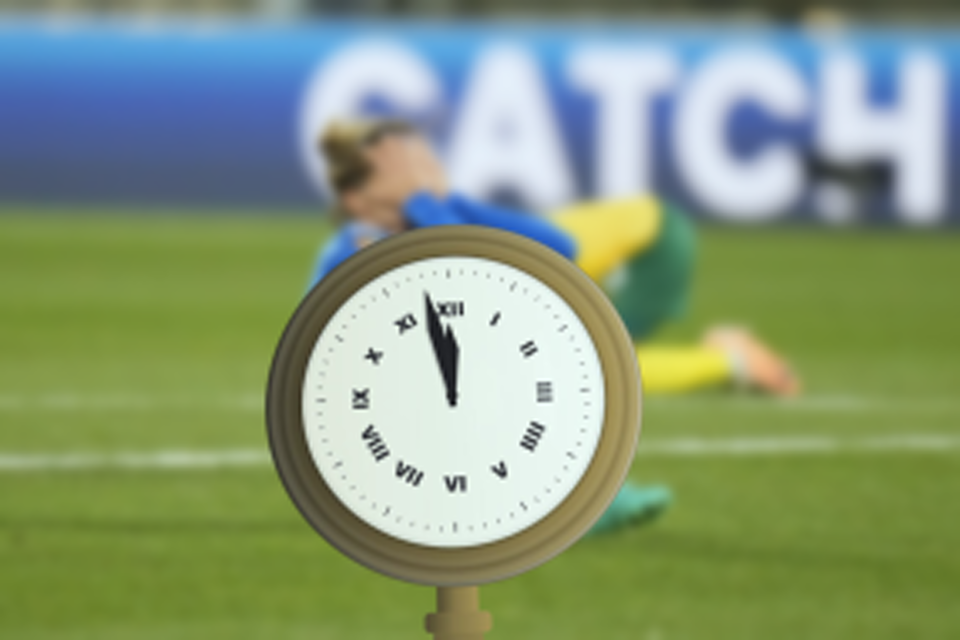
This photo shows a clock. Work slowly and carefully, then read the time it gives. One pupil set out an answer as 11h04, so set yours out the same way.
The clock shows 11h58
